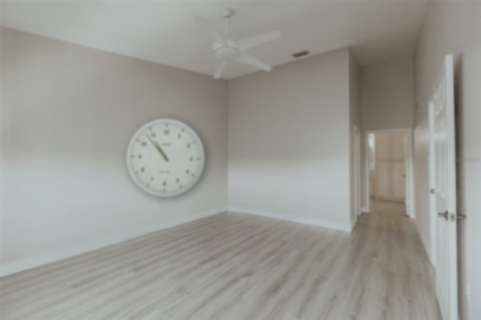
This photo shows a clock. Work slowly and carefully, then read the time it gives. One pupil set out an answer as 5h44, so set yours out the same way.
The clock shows 10h53
